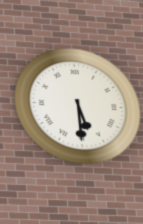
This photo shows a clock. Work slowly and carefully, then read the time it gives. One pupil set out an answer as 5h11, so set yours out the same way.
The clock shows 5h30
